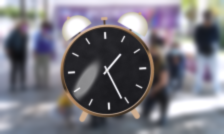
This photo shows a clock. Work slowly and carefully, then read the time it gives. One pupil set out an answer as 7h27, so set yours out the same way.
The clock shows 1h26
